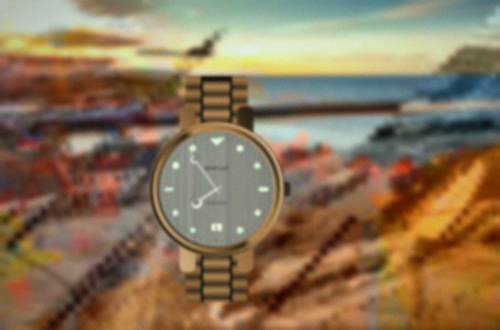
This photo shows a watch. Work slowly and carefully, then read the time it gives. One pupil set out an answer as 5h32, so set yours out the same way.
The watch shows 7h54
